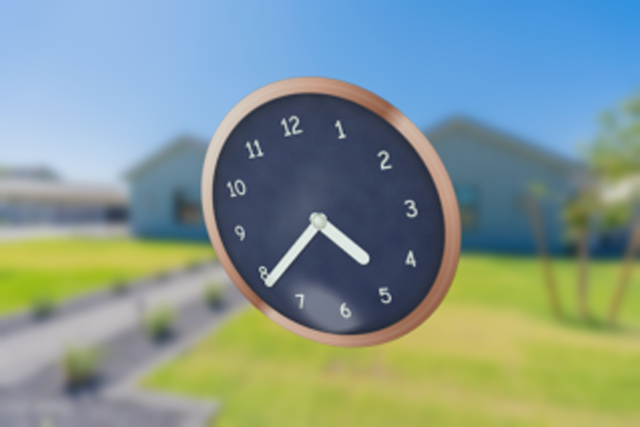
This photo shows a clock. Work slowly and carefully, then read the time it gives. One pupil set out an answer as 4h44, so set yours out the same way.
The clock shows 4h39
